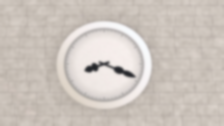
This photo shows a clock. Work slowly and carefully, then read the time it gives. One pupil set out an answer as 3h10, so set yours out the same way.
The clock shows 8h19
